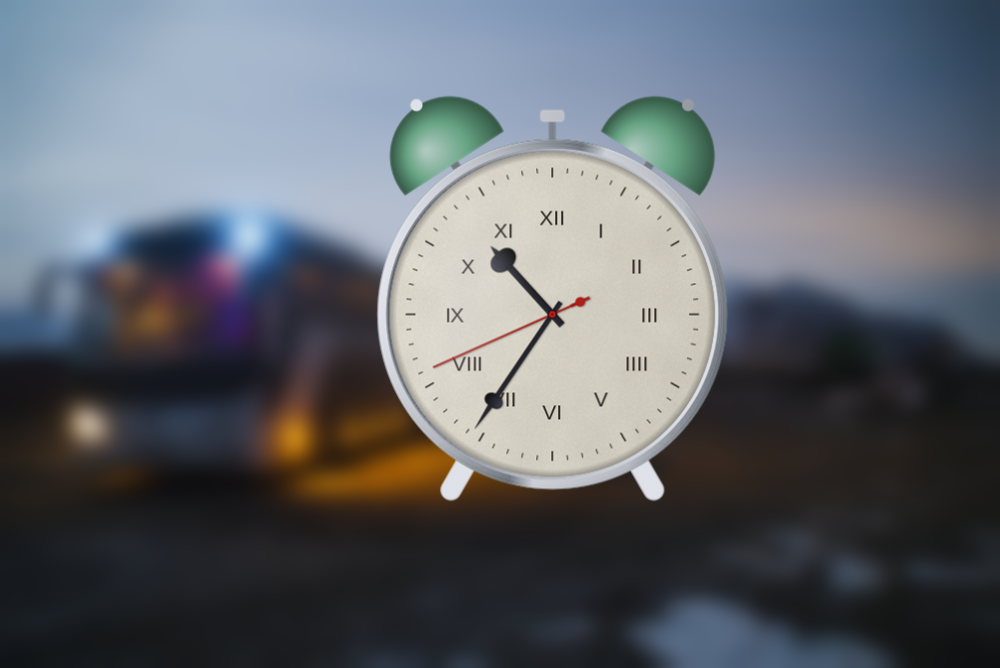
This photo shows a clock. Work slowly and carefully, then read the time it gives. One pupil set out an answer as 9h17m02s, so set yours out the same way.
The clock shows 10h35m41s
